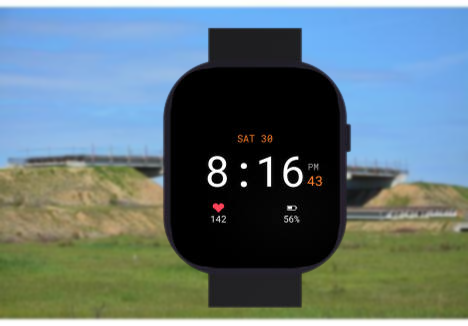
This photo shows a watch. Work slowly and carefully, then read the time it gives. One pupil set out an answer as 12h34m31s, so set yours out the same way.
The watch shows 8h16m43s
